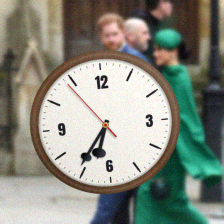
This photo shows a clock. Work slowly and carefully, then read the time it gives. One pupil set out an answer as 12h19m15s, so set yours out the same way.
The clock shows 6h35m54s
